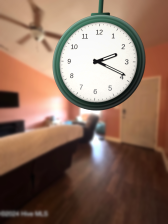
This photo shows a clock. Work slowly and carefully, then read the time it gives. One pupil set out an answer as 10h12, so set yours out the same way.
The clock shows 2h19
